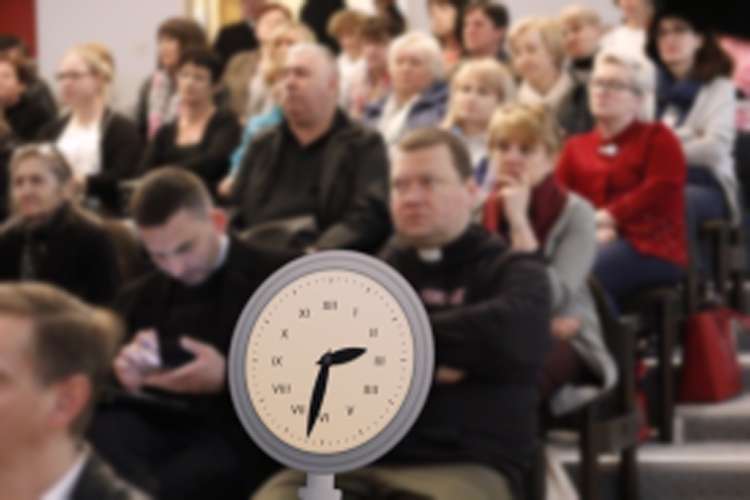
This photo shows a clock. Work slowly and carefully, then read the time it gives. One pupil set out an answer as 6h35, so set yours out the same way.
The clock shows 2h32
